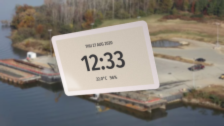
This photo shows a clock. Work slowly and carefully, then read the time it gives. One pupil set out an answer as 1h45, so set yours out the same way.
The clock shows 12h33
